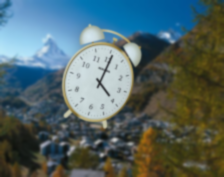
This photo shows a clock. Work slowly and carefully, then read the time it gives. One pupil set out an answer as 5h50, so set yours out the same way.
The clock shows 4h01
